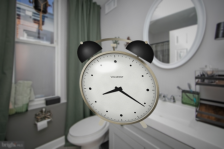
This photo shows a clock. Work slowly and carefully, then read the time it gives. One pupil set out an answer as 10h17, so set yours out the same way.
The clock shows 8h21
